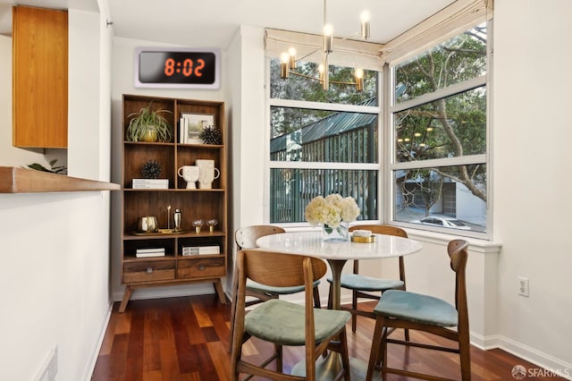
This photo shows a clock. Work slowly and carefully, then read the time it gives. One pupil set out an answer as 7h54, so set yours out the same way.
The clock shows 8h02
